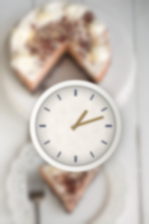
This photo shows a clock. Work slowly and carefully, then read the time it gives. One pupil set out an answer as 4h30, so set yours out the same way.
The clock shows 1h12
